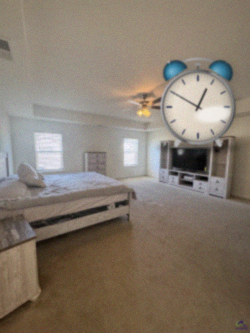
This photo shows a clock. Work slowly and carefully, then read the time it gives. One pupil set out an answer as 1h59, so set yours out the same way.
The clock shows 12h50
